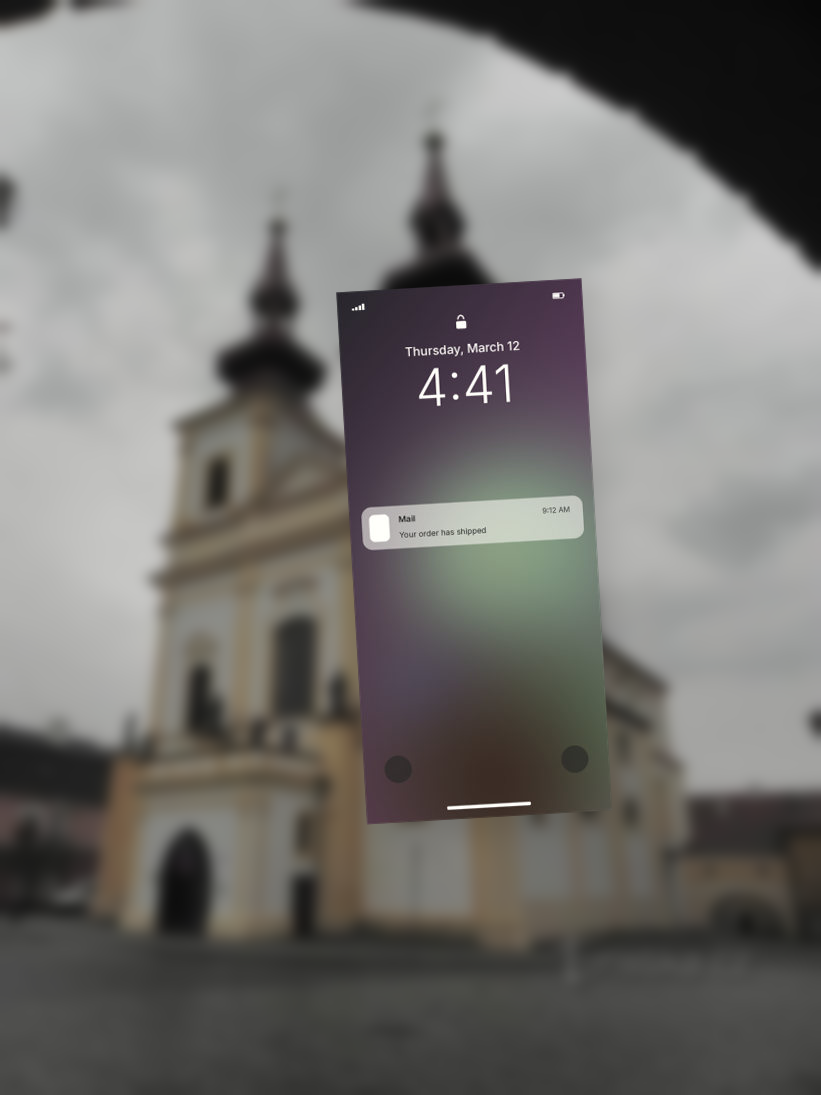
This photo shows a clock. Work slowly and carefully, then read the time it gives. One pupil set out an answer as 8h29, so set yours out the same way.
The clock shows 4h41
